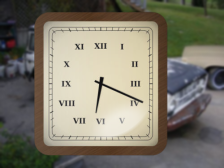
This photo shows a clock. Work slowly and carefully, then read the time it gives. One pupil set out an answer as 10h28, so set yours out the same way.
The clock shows 6h19
